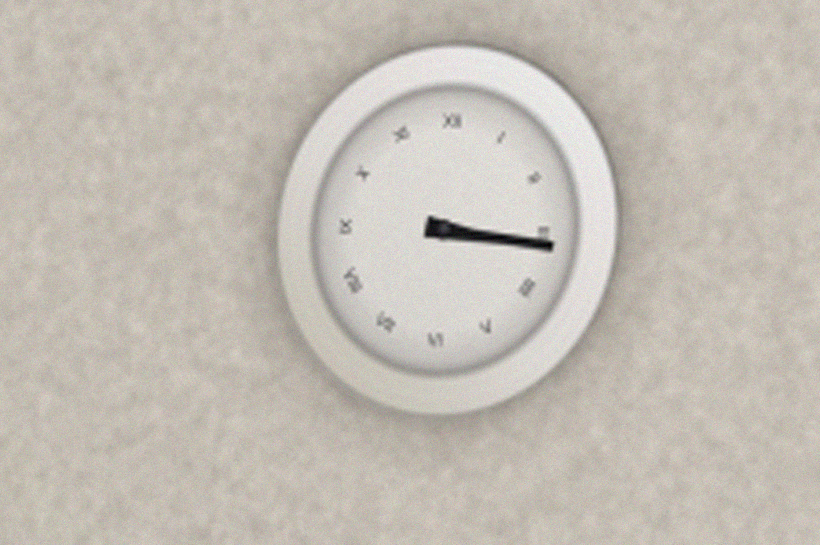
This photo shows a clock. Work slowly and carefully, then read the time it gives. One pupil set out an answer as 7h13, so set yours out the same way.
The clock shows 3h16
